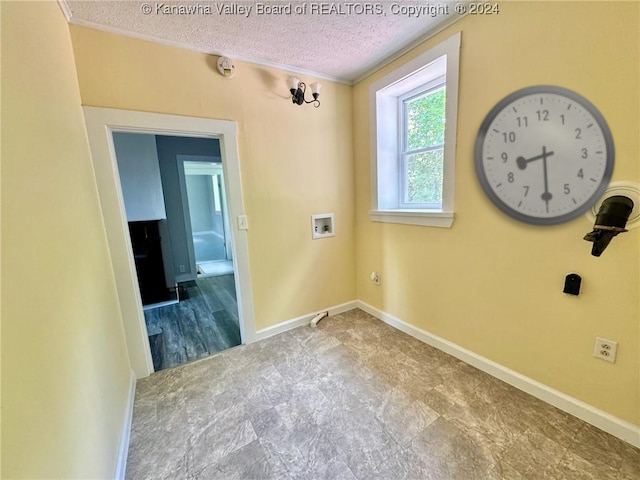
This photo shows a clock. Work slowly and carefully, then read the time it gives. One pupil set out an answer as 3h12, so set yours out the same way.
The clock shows 8h30
